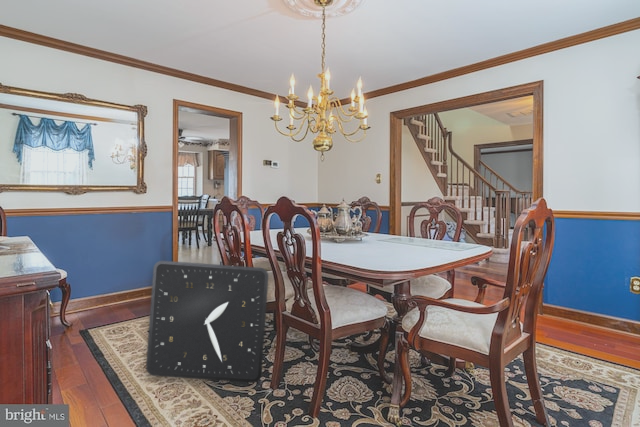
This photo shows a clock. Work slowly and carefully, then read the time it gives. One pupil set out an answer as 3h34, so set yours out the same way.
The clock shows 1h26
